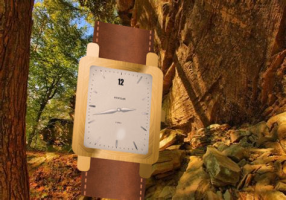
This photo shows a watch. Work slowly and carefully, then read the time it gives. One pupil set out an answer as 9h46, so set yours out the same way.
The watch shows 2h42
